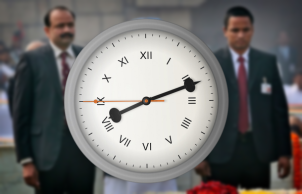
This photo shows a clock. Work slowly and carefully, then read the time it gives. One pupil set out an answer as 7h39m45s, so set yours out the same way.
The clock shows 8h11m45s
